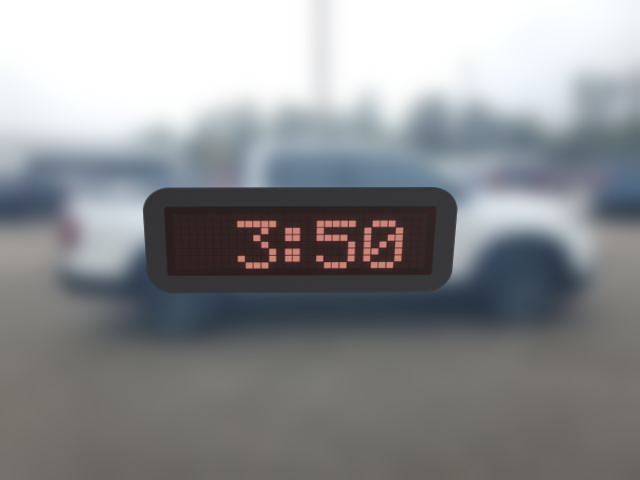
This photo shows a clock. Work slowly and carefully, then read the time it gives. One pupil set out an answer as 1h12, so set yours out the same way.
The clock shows 3h50
